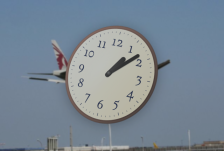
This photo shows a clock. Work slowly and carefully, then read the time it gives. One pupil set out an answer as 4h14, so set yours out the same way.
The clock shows 1h08
